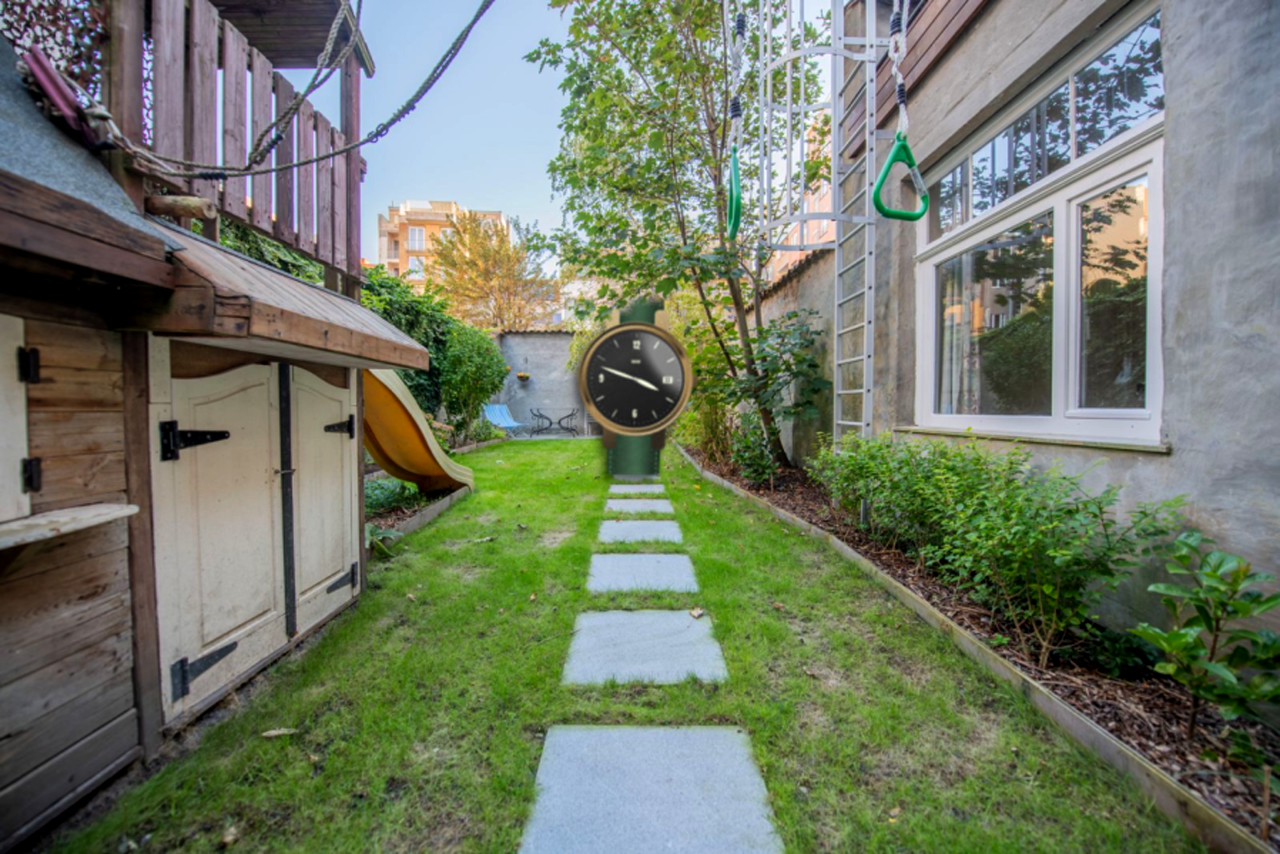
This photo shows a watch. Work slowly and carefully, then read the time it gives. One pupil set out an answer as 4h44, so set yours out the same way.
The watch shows 3h48
